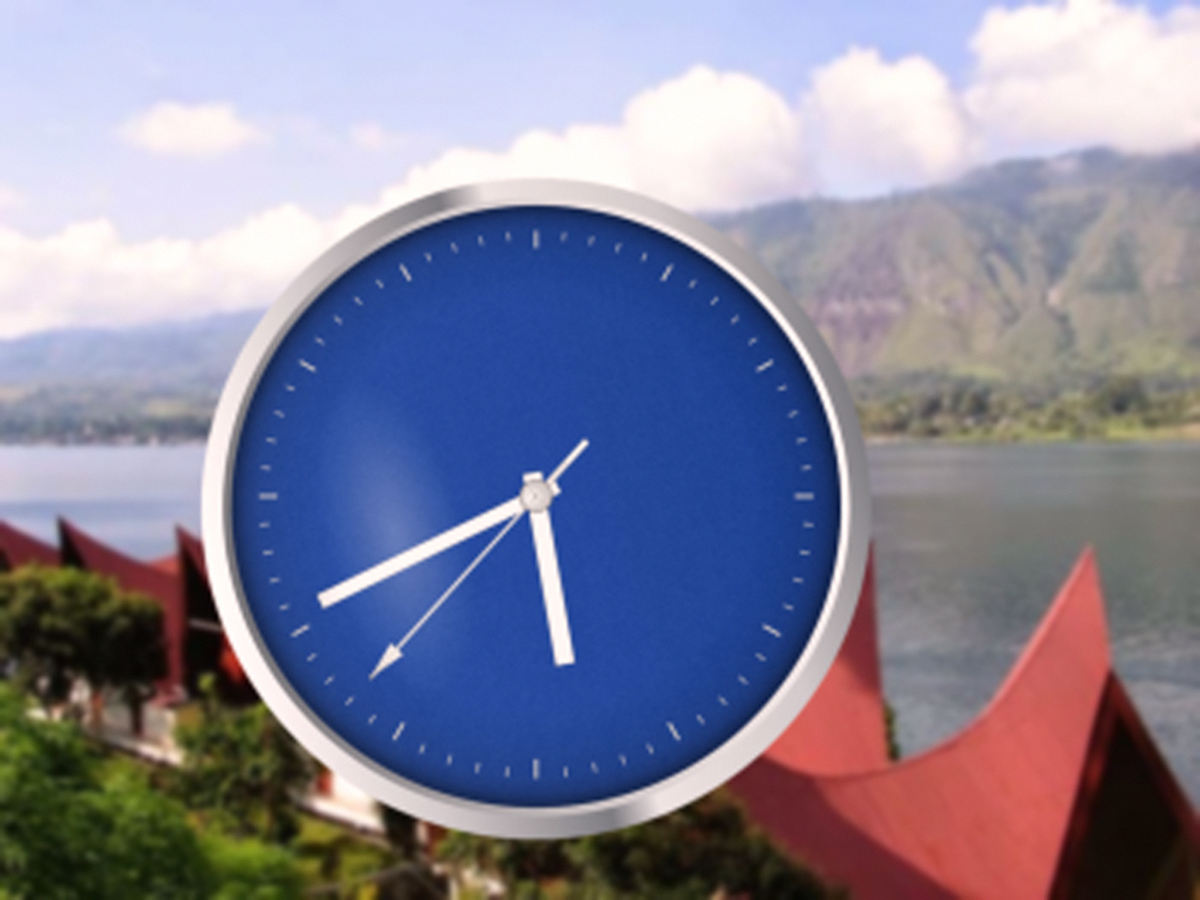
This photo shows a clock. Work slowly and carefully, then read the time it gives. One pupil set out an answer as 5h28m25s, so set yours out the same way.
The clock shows 5h40m37s
